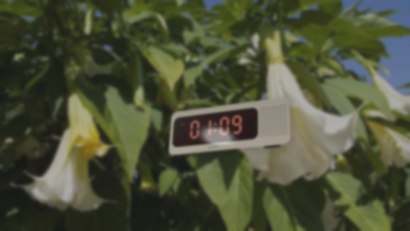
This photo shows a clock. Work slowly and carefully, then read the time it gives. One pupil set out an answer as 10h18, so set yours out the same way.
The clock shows 1h09
